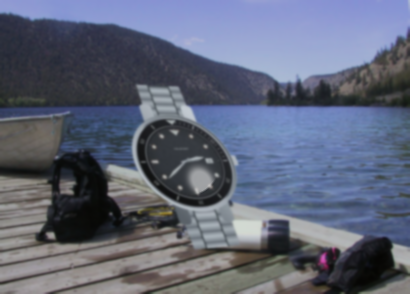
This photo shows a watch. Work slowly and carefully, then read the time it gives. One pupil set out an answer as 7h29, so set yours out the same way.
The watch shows 2h39
